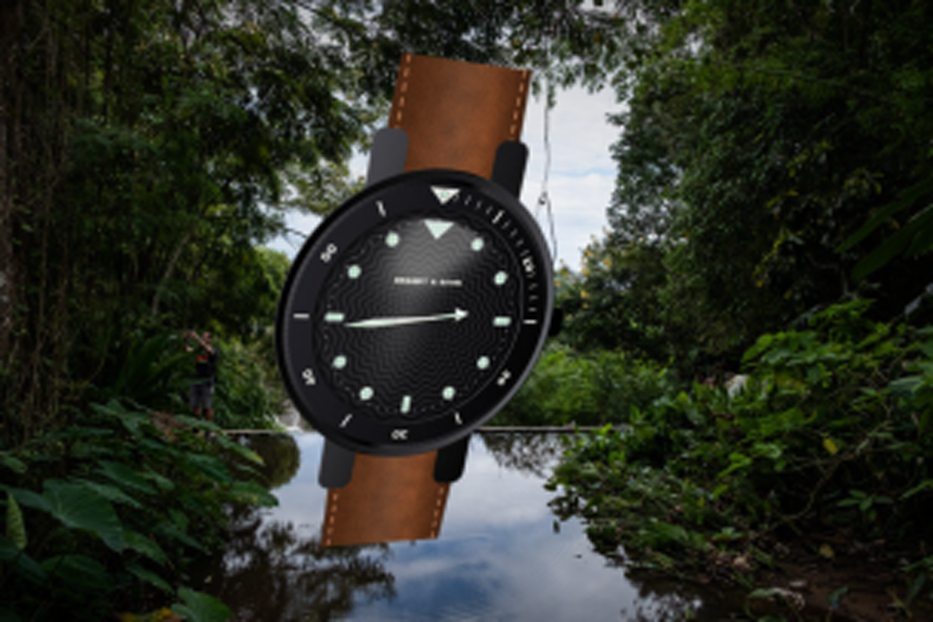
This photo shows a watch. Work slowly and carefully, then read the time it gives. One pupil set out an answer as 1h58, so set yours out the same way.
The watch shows 2h44
